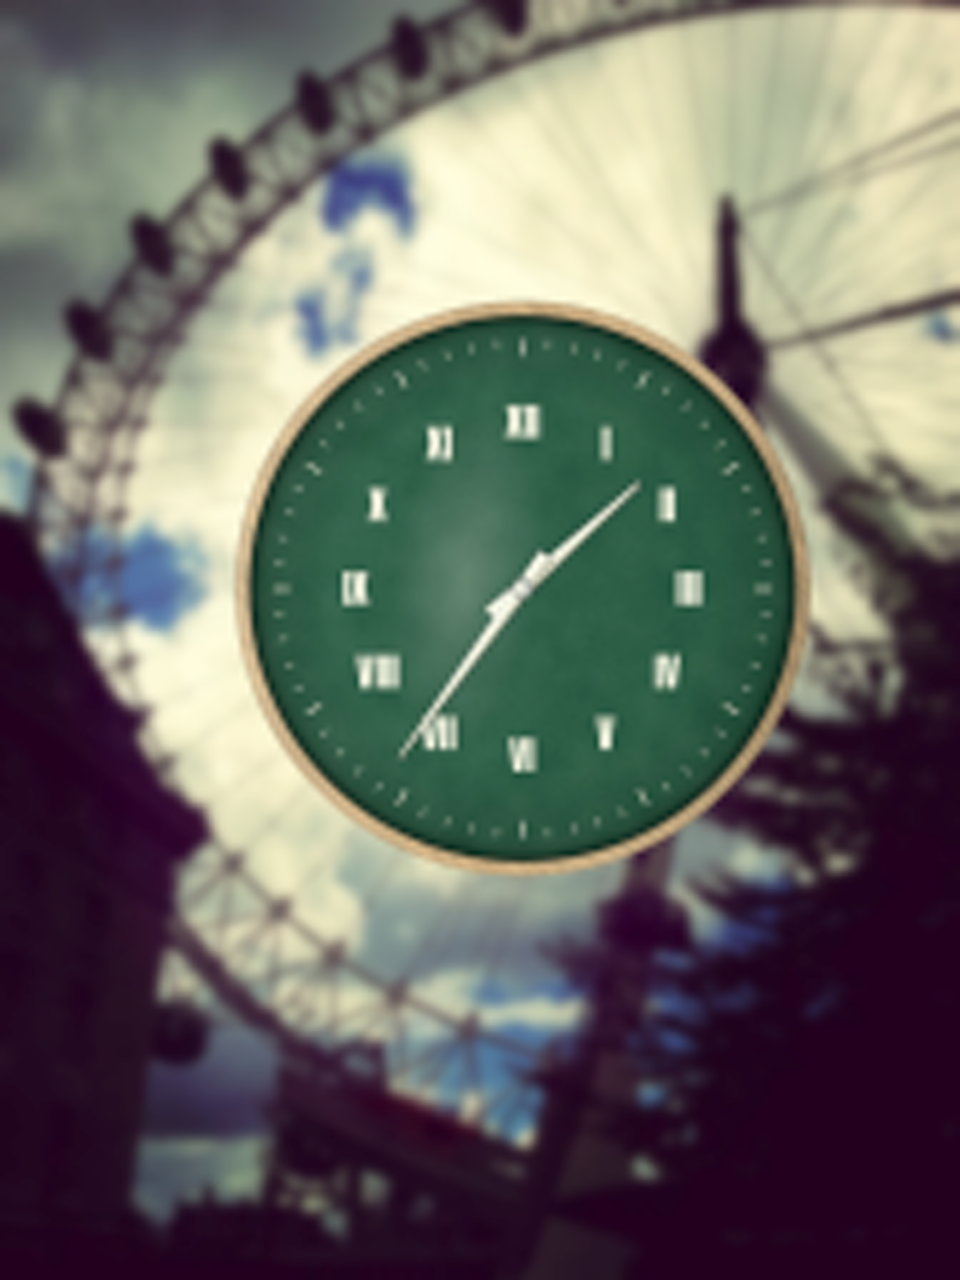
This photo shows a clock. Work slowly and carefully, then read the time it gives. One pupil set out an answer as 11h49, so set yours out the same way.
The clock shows 1h36
